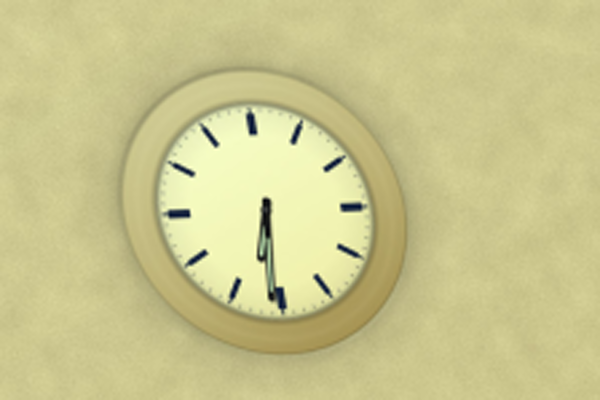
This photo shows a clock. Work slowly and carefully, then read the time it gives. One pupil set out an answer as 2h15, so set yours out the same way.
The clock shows 6h31
